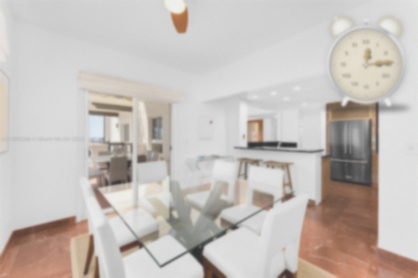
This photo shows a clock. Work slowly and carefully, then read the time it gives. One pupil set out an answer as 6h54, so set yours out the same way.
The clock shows 12h14
